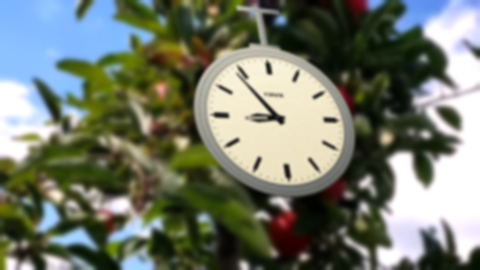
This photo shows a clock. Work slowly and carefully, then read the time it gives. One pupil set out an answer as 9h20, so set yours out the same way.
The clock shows 8h54
